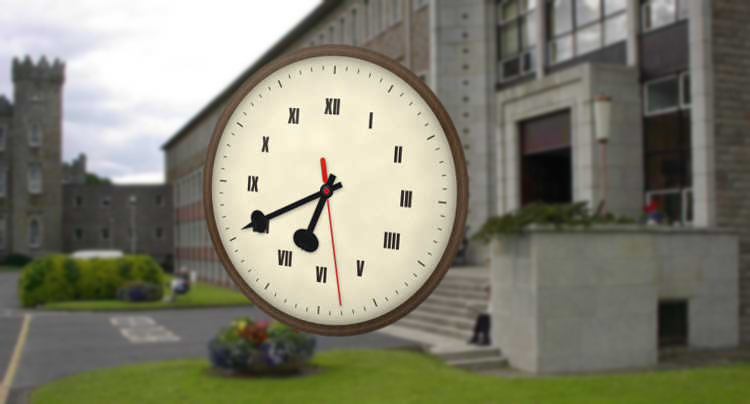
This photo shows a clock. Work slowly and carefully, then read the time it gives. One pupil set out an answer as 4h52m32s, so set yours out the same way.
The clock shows 6h40m28s
